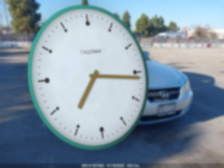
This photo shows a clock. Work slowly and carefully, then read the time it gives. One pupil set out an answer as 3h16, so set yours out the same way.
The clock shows 7h16
